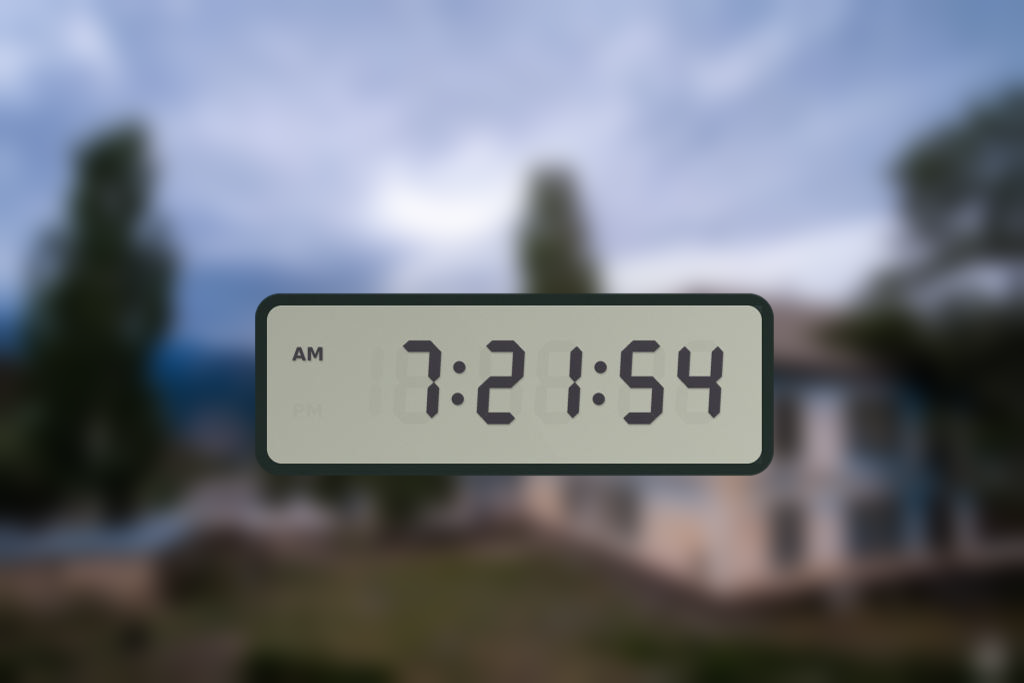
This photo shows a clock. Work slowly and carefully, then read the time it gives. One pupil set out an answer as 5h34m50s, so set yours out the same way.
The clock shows 7h21m54s
